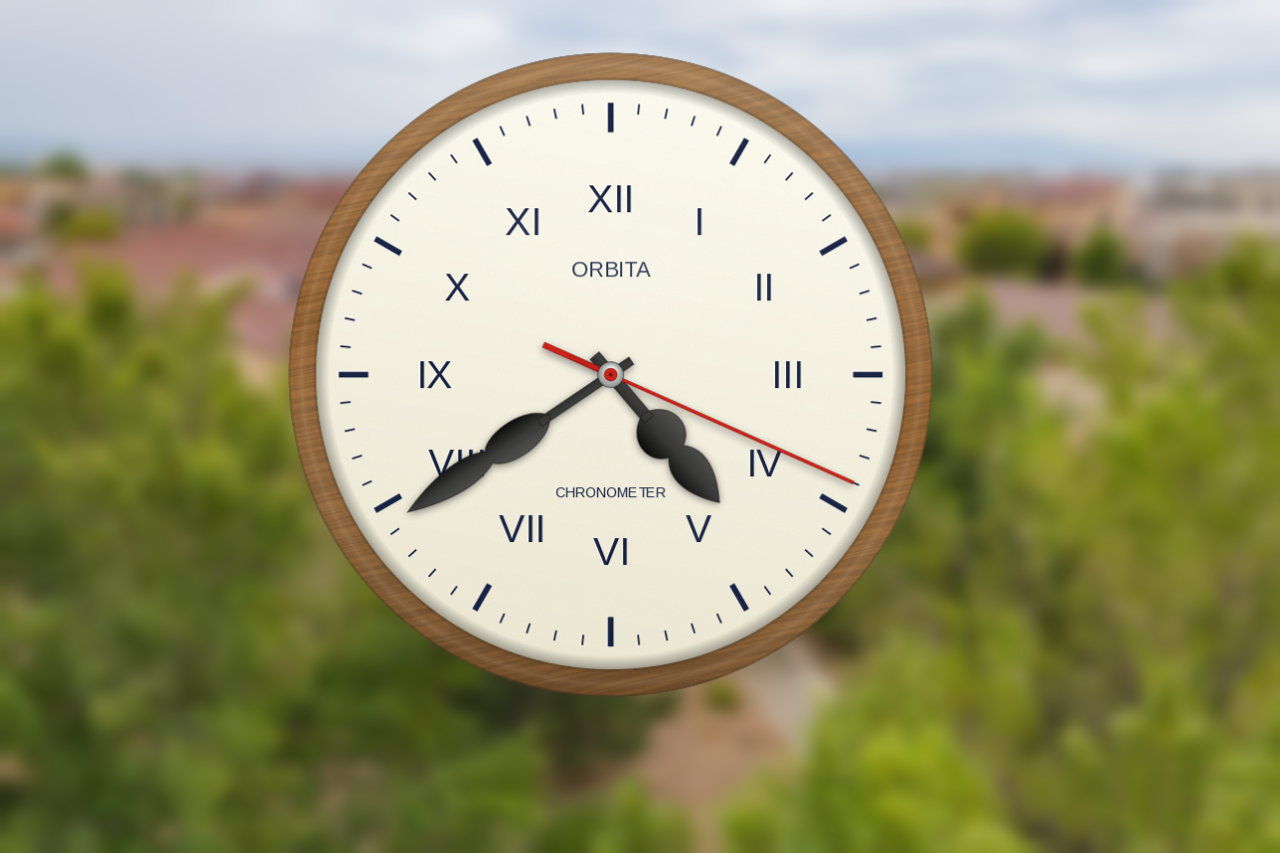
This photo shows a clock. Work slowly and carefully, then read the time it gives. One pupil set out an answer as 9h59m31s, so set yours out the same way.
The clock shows 4h39m19s
